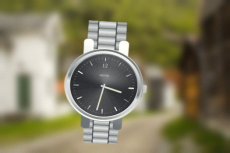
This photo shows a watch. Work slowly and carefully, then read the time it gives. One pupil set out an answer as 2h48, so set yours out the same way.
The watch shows 3h32
